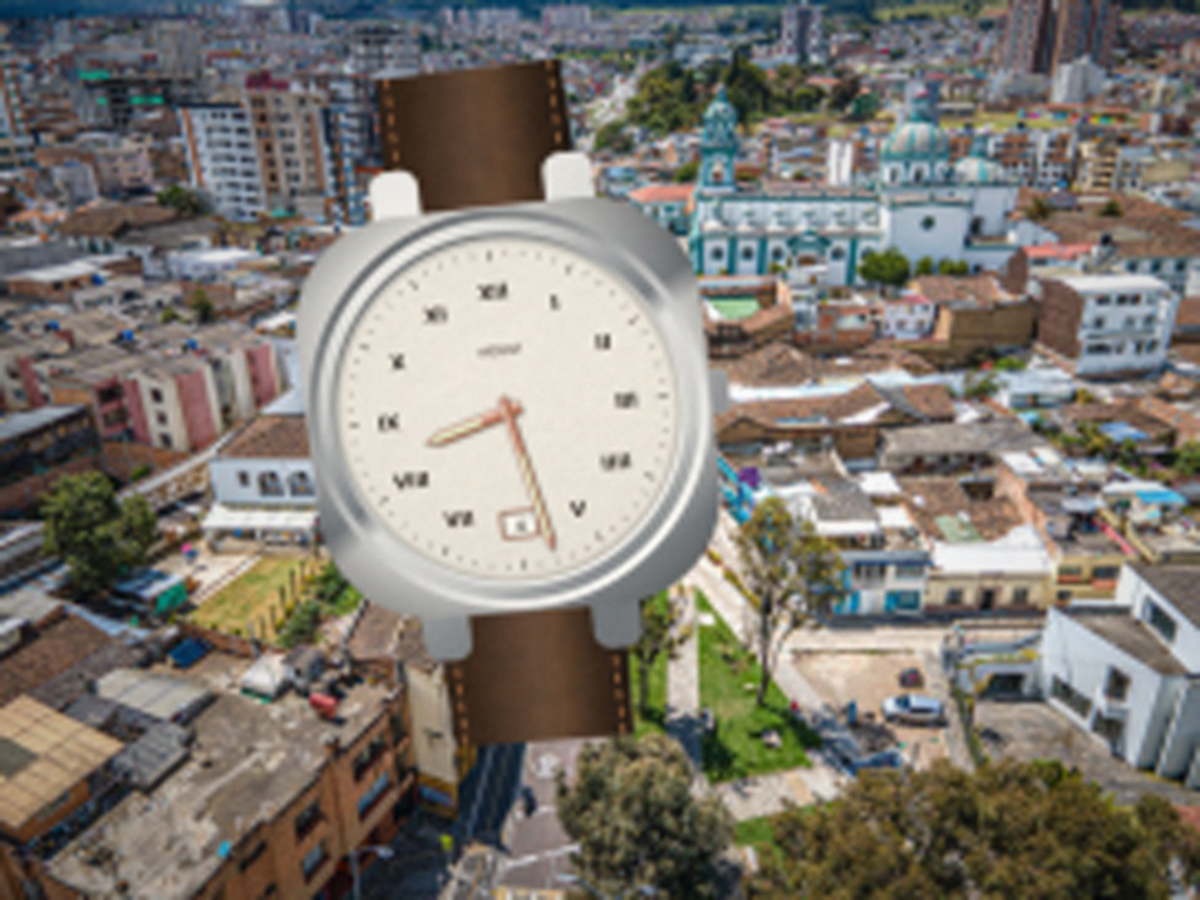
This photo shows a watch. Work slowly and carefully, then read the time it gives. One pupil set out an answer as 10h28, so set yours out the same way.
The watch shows 8h28
